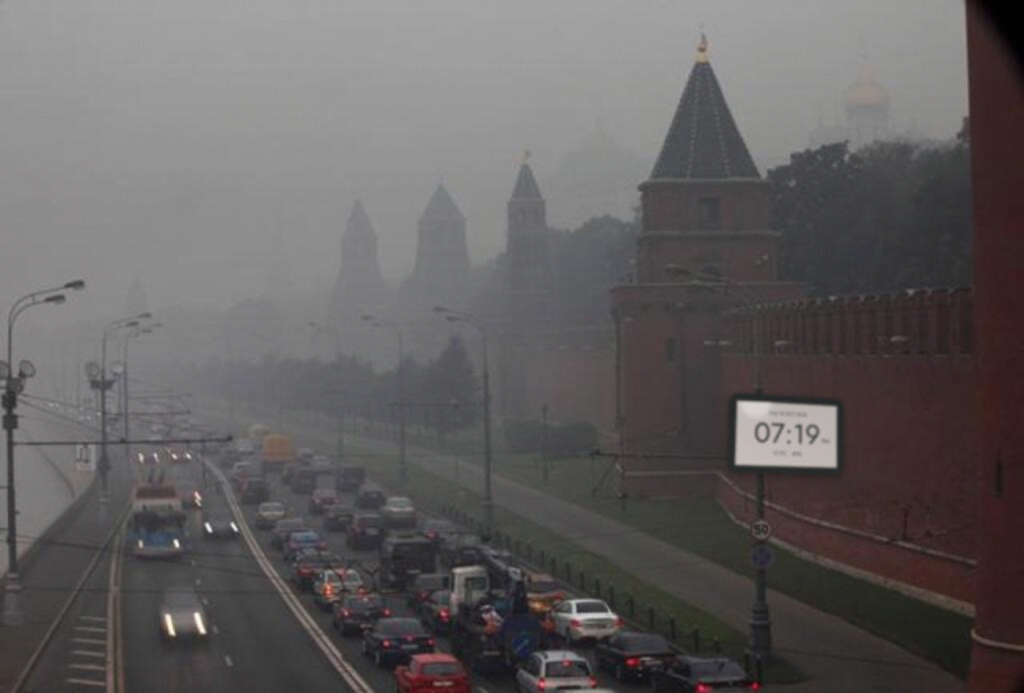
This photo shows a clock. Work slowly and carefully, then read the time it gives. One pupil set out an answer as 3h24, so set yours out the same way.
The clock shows 7h19
